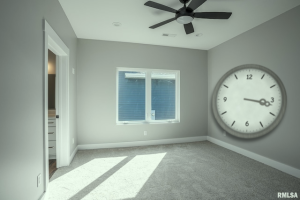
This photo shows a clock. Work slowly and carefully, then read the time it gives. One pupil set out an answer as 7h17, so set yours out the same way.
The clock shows 3h17
